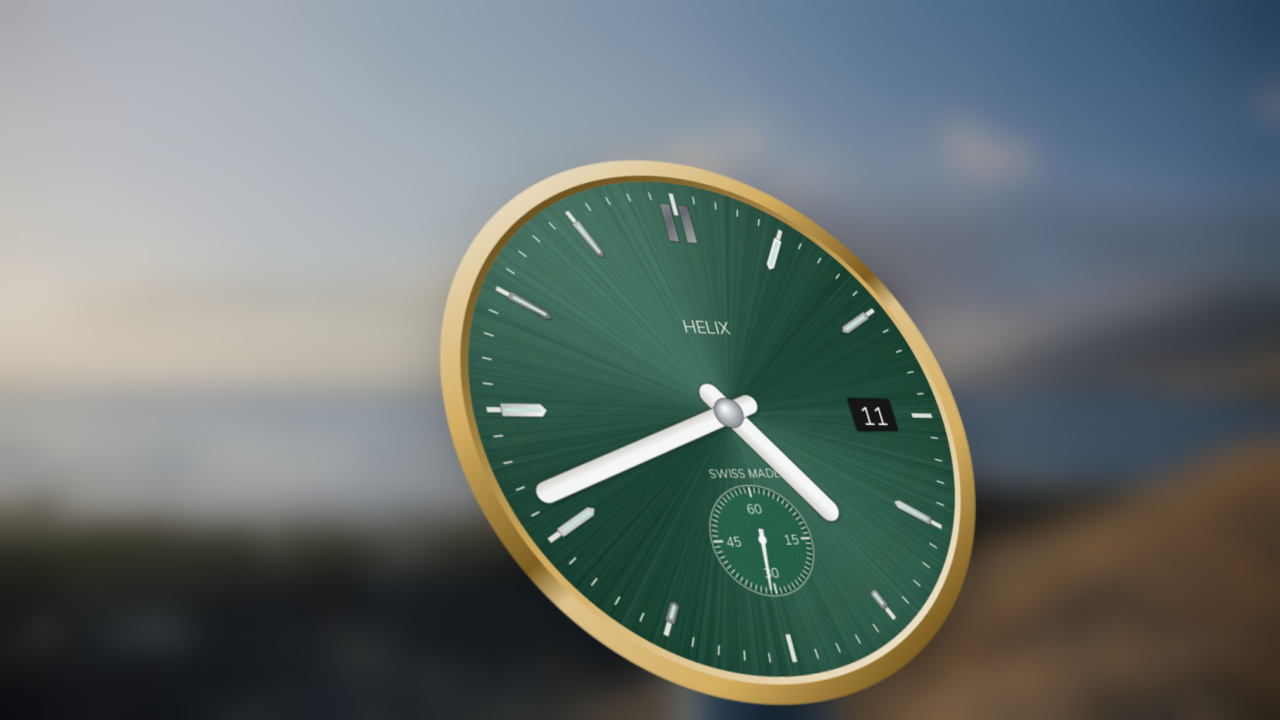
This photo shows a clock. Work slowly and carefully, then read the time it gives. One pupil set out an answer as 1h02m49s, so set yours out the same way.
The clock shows 4h41m31s
